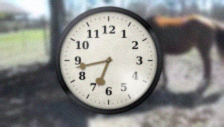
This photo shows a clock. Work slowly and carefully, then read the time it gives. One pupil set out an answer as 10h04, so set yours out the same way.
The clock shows 6h43
